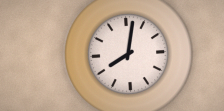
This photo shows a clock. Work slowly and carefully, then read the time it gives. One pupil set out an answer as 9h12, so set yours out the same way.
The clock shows 8h02
